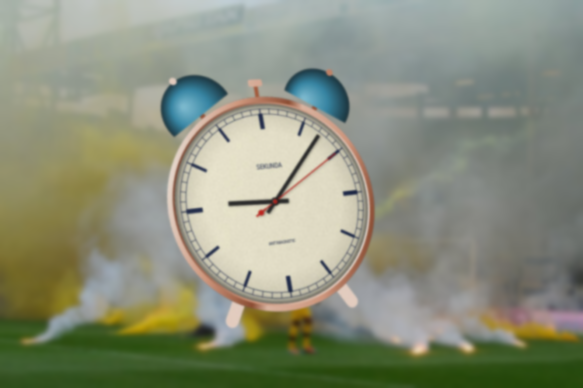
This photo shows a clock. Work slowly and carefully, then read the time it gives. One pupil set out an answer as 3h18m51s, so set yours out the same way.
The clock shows 9h07m10s
